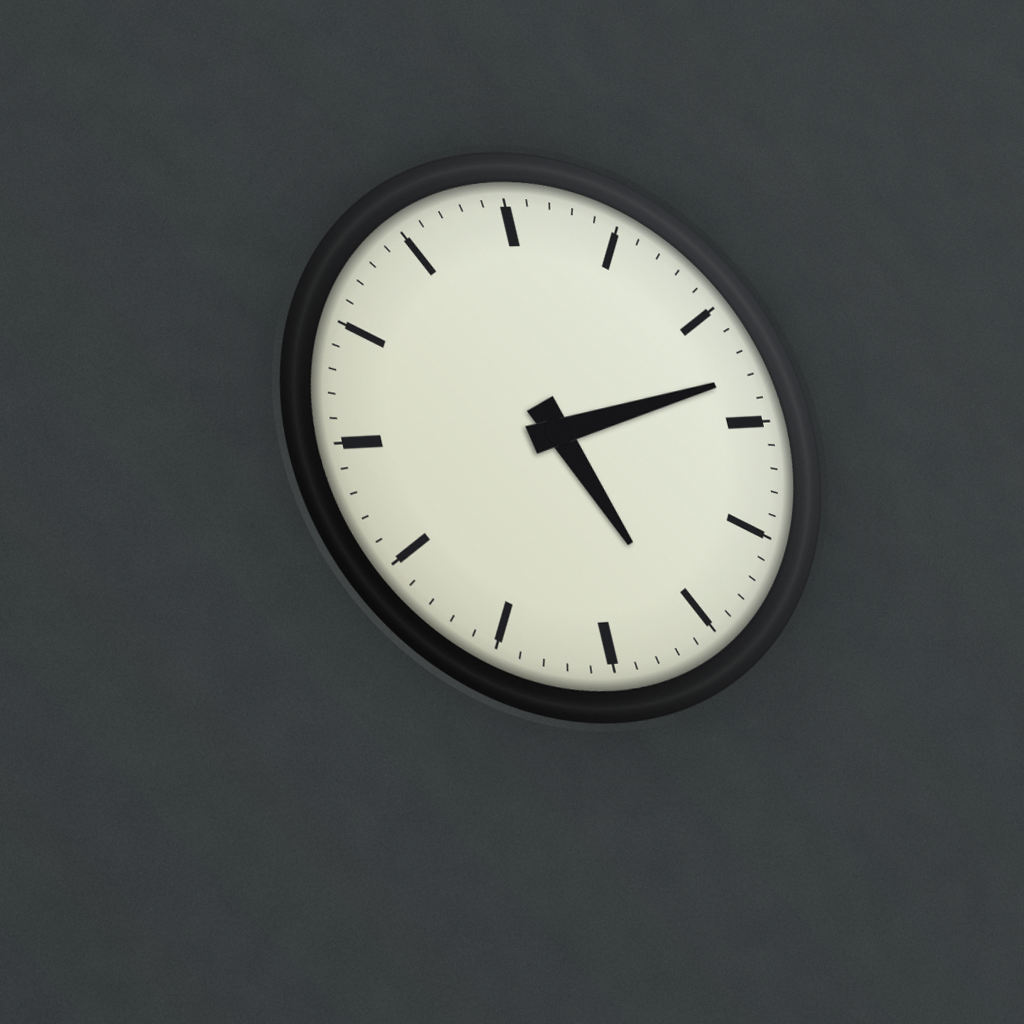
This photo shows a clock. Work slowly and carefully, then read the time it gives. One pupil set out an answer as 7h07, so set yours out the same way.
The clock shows 5h13
